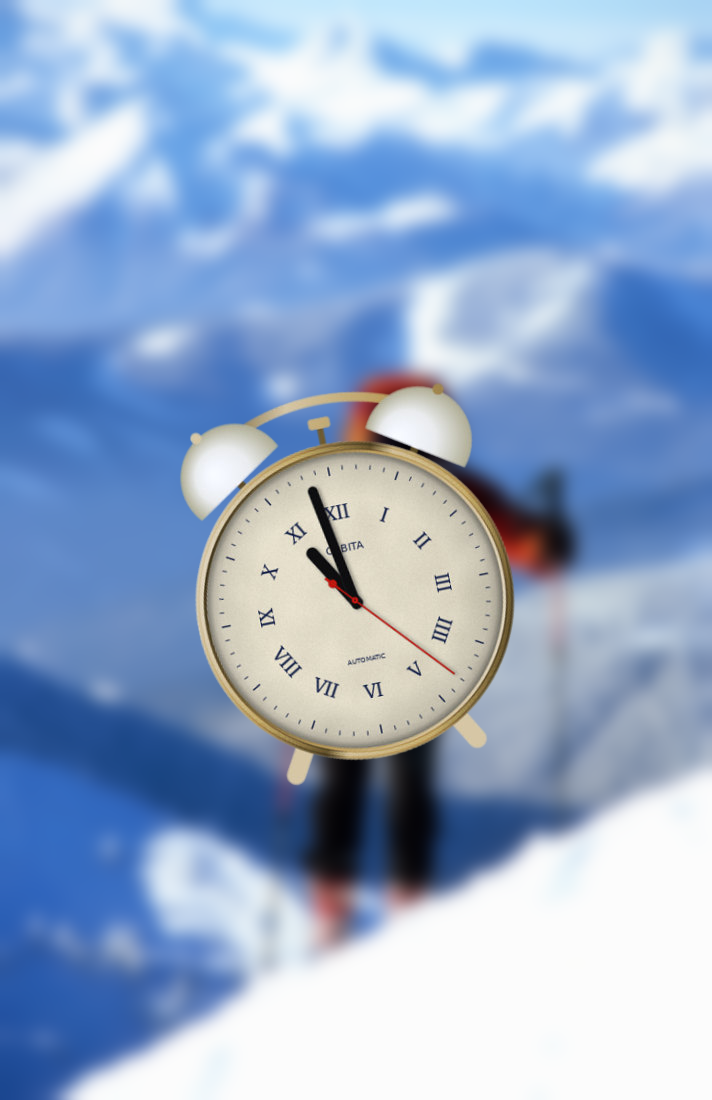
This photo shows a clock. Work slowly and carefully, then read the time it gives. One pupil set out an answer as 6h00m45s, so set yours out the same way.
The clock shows 10h58m23s
